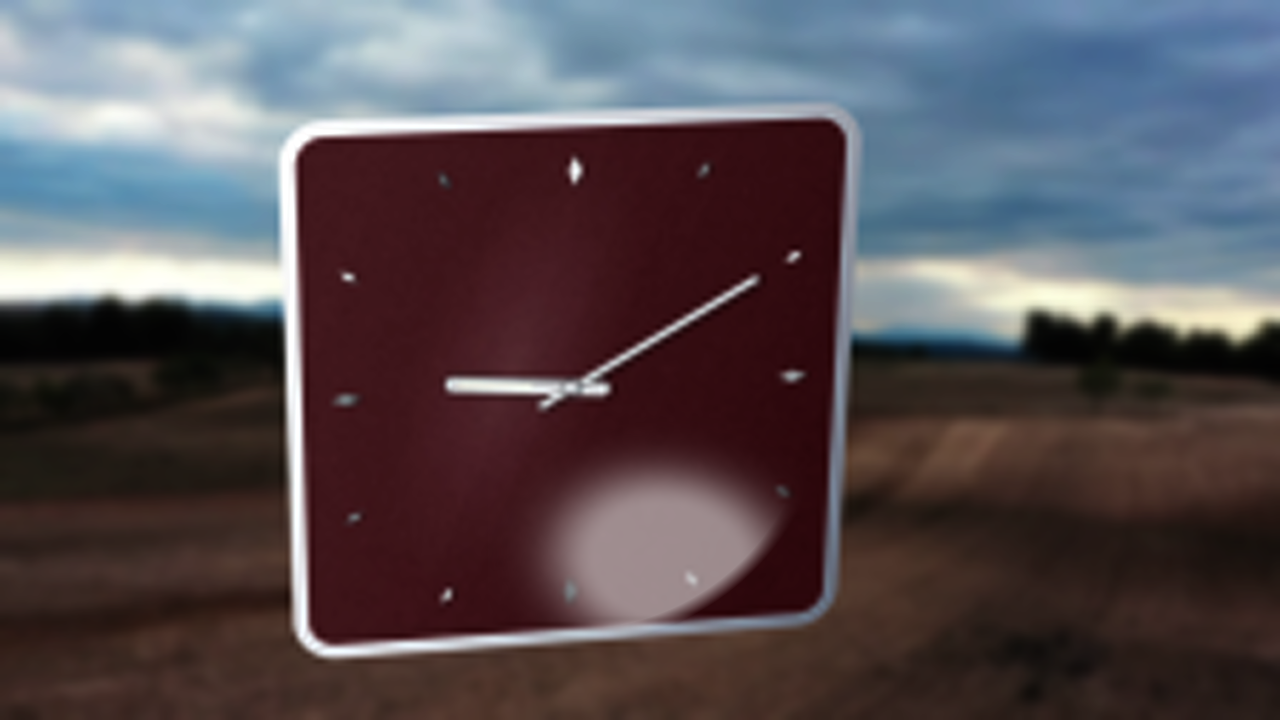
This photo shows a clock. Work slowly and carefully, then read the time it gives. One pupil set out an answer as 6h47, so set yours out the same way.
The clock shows 9h10
